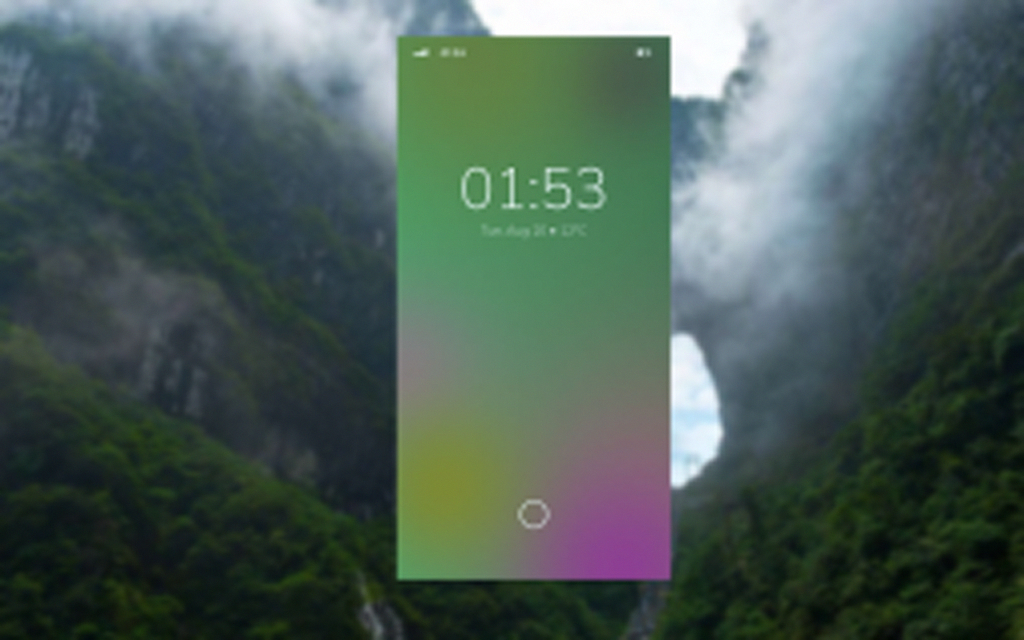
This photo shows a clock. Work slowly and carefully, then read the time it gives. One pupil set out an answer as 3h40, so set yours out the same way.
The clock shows 1h53
